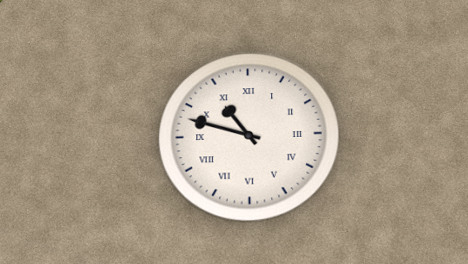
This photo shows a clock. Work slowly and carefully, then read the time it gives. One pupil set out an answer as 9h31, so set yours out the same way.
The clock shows 10h48
